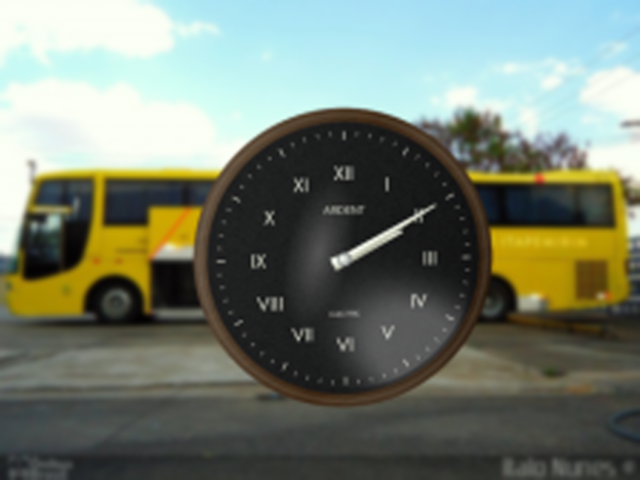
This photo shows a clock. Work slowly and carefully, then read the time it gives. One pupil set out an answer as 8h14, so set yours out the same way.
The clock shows 2h10
